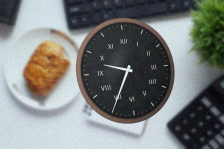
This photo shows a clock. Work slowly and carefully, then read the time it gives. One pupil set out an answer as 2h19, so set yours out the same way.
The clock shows 9h35
